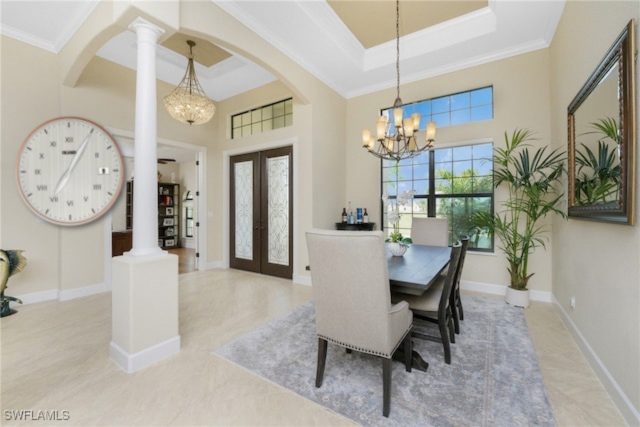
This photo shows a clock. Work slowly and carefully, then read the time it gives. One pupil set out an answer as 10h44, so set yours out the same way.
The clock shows 7h05
